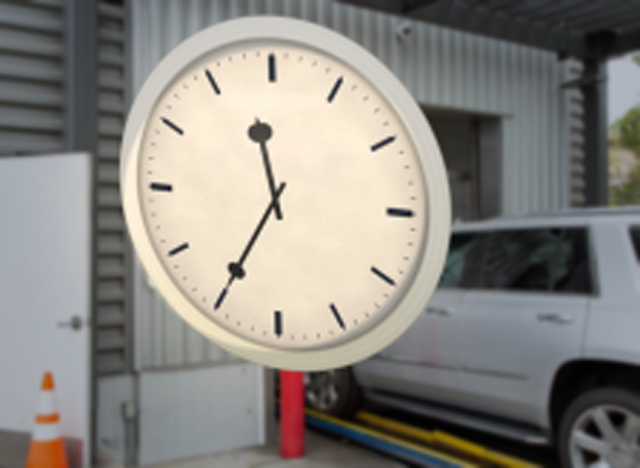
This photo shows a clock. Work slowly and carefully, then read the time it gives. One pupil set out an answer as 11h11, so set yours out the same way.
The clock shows 11h35
